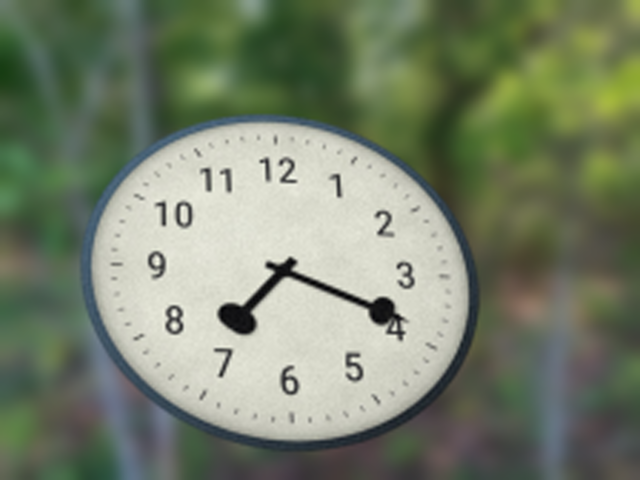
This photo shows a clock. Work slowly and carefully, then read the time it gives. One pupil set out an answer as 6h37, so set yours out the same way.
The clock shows 7h19
